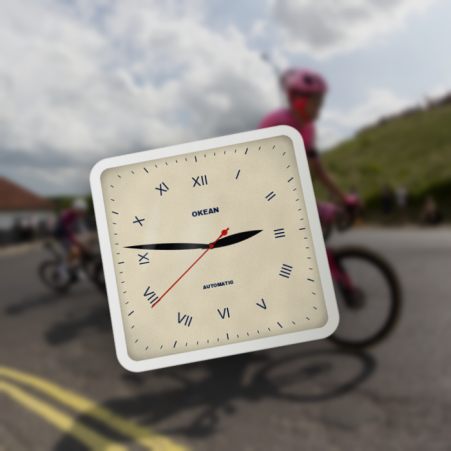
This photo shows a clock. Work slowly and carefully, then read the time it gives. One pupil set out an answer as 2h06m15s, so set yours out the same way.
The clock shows 2h46m39s
